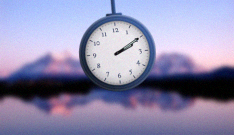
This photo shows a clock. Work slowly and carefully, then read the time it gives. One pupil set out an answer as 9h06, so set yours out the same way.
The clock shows 2h10
